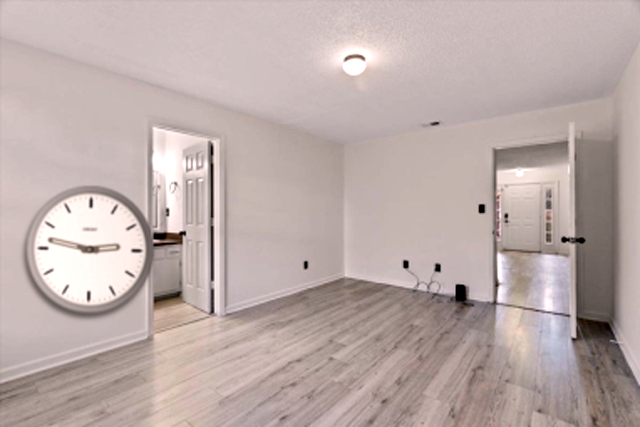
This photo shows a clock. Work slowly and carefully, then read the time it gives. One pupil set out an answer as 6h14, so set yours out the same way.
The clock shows 2h47
